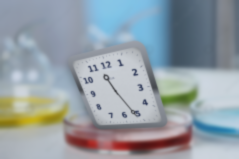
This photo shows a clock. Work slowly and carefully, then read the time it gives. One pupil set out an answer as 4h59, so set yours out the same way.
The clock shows 11h26
